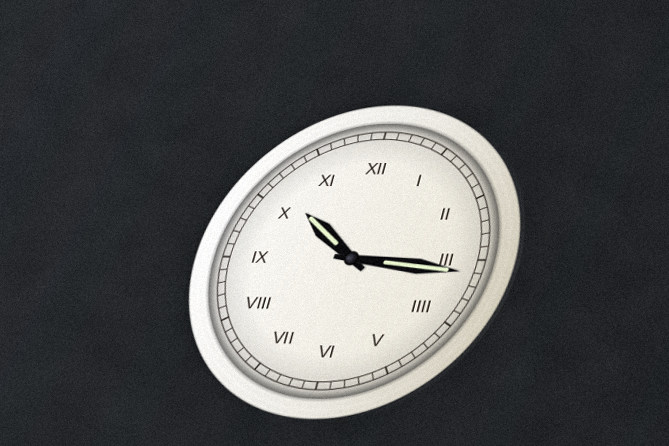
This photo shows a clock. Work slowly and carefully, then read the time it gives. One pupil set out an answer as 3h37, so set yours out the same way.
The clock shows 10h16
